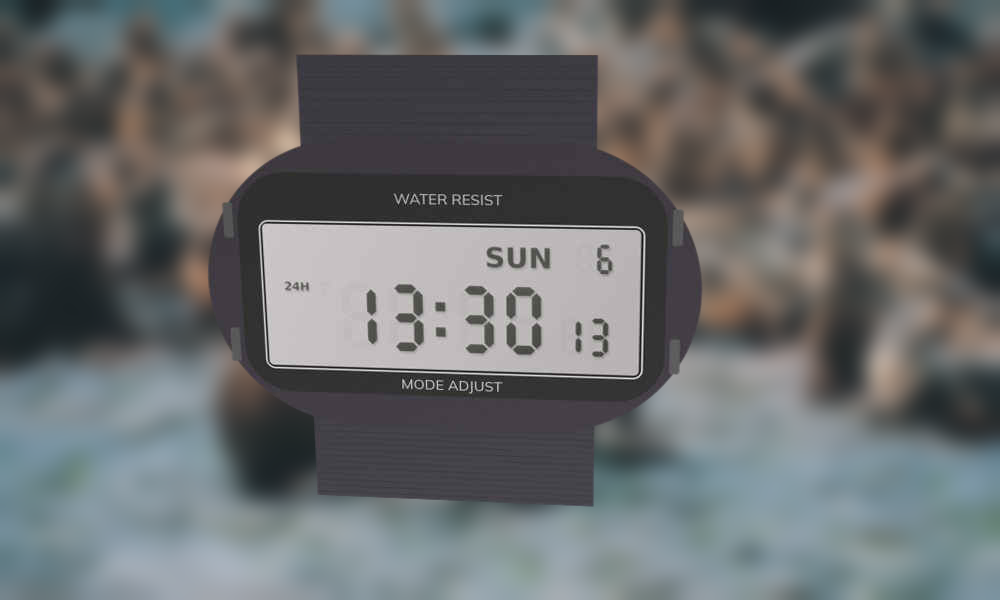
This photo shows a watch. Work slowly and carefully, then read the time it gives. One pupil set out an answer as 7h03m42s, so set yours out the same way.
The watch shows 13h30m13s
